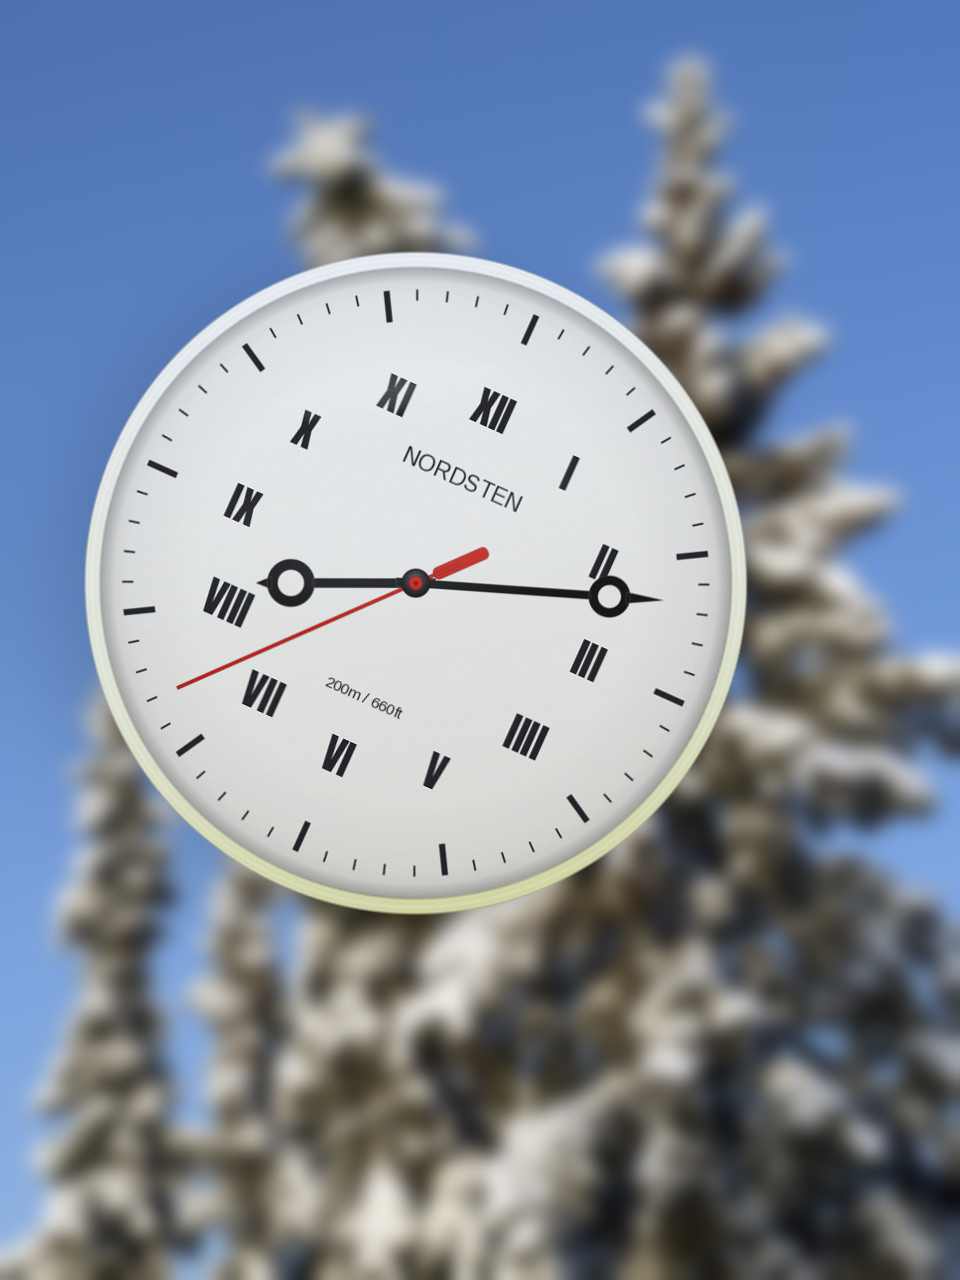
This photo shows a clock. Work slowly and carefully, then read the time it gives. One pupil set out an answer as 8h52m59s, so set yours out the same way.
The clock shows 8h11m37s
